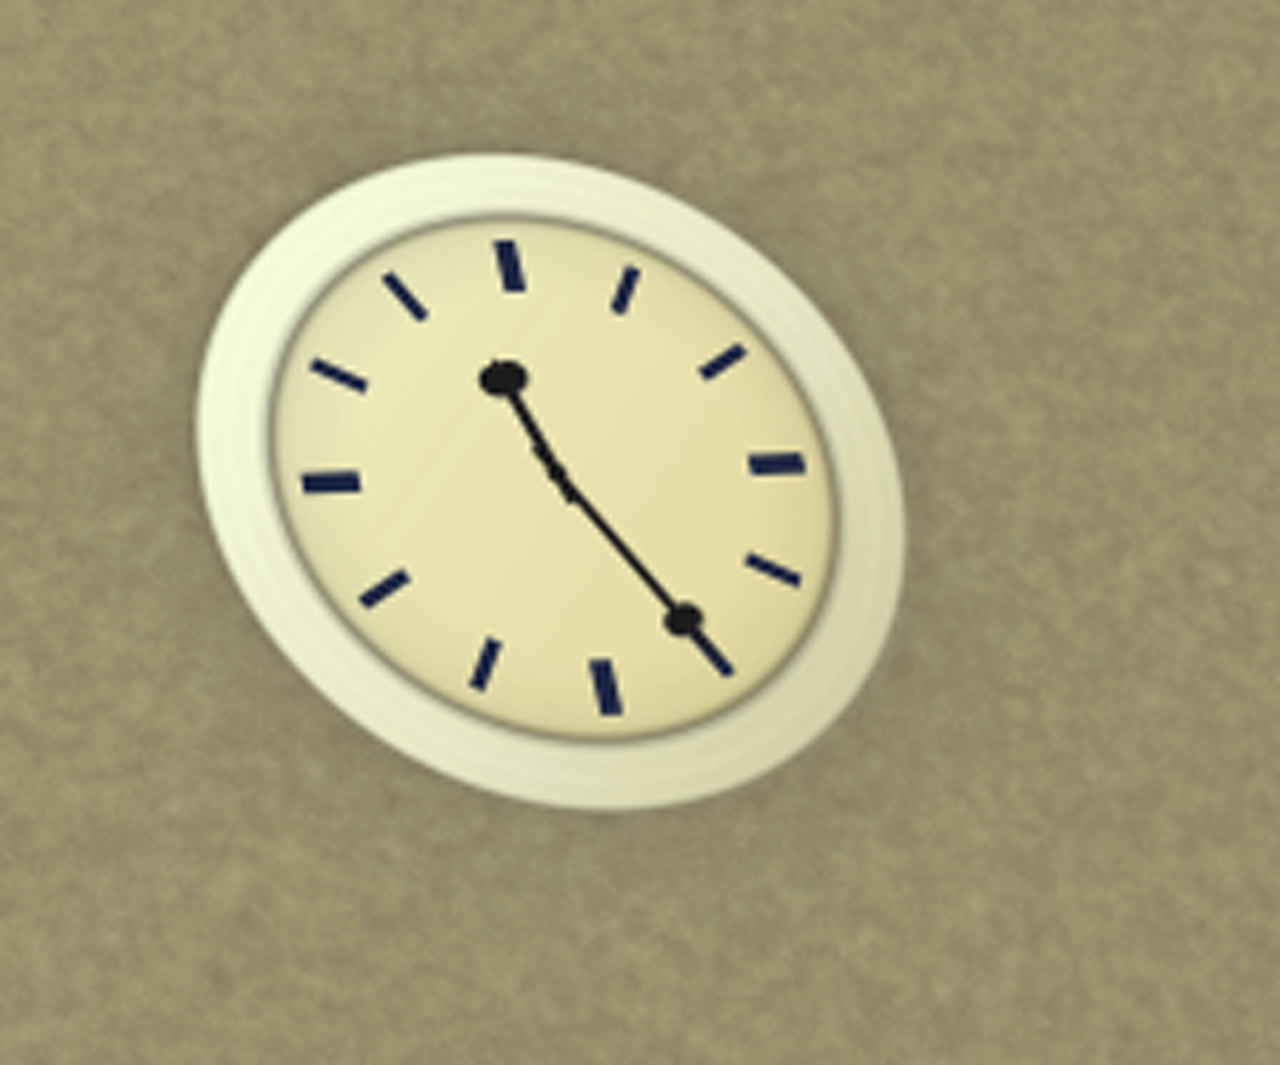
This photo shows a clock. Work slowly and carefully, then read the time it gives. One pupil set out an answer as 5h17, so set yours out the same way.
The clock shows 11h25
